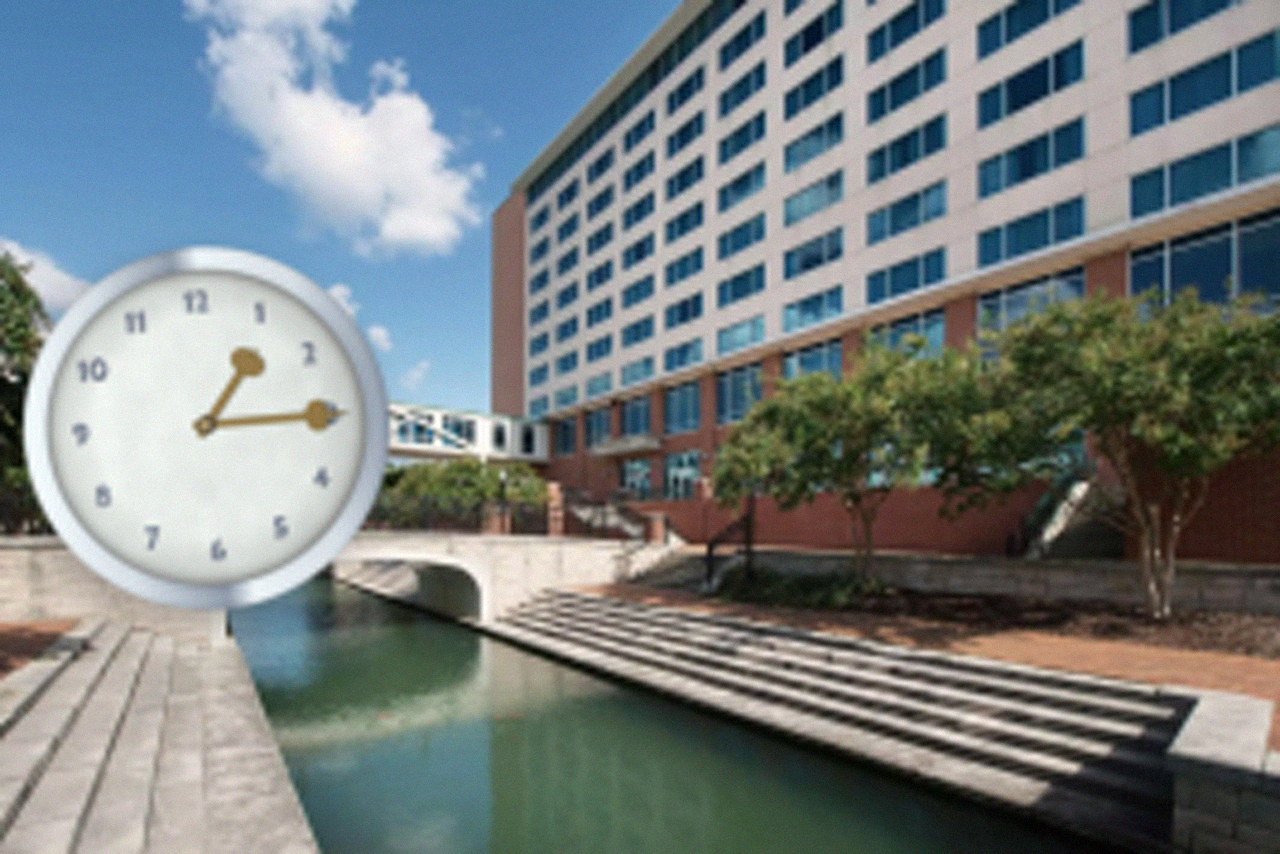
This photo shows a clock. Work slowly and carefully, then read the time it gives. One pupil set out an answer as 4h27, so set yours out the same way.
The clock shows 1h15
